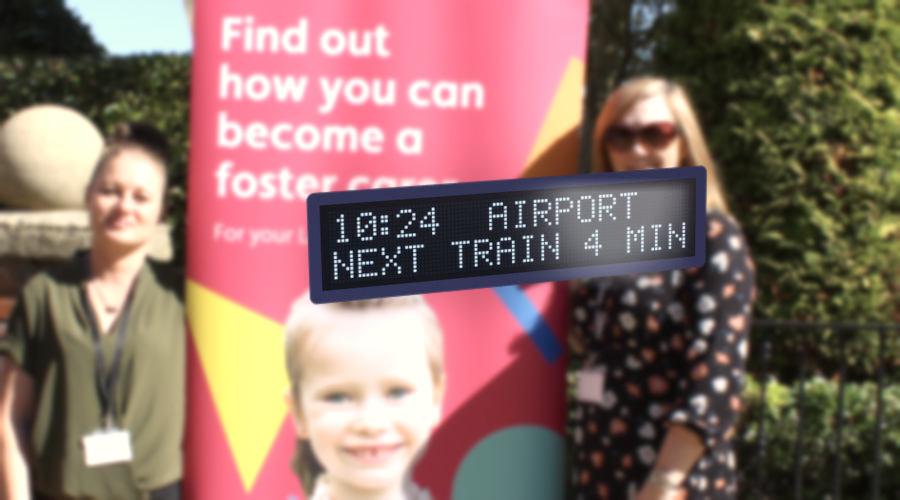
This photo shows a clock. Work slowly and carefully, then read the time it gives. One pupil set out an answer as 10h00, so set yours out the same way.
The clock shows 10h24
